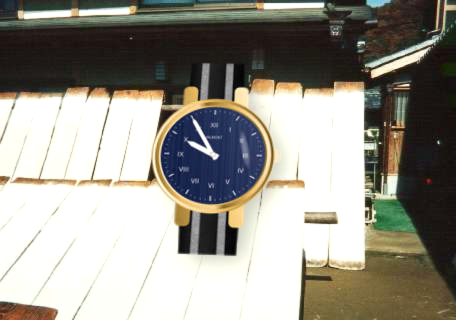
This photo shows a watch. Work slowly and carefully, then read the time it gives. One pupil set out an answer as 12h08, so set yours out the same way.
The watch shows 9h55
